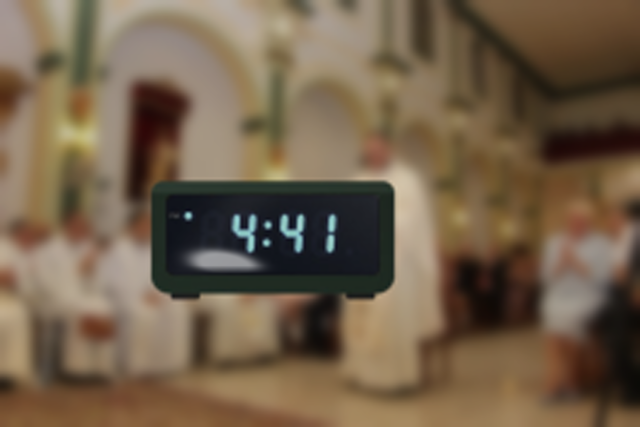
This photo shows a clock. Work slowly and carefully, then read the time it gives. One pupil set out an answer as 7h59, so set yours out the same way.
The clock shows 4h41
